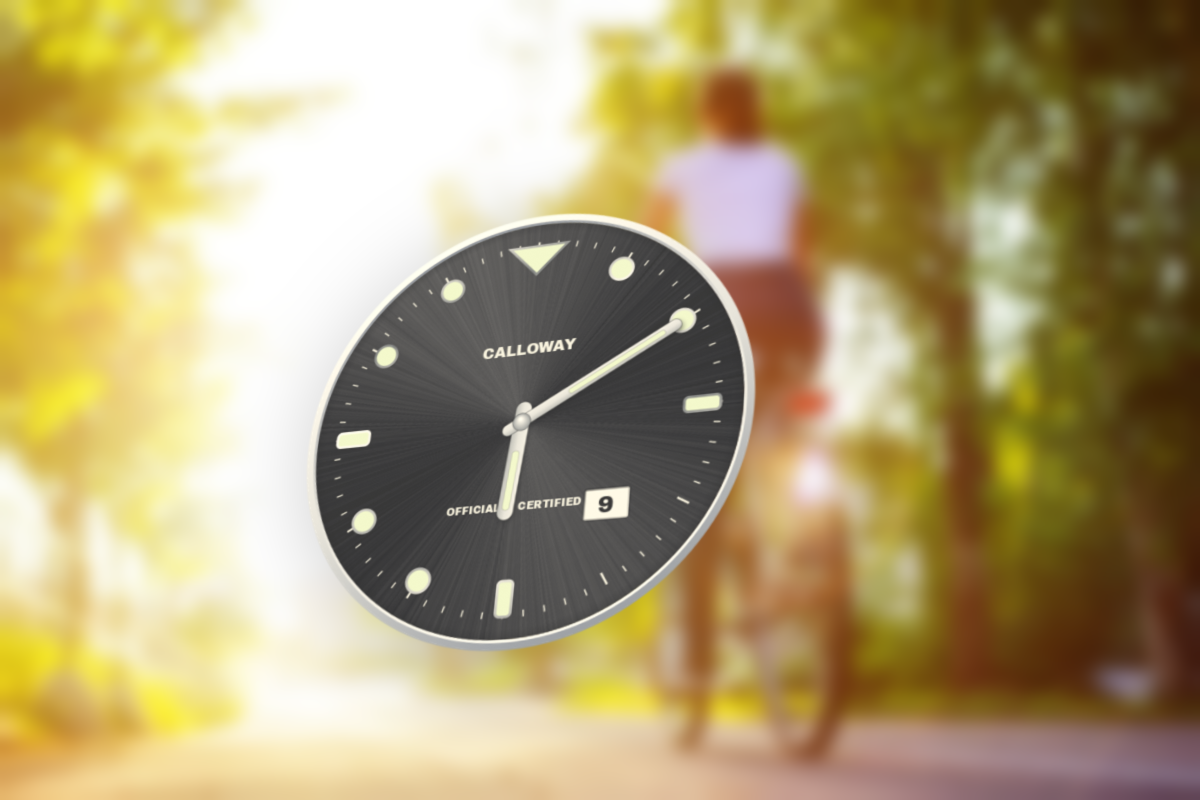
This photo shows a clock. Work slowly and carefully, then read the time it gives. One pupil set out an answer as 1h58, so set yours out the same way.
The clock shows 6h10
